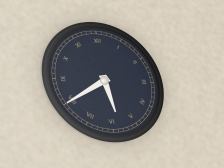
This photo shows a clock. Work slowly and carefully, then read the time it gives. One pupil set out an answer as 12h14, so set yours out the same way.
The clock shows 5h40
